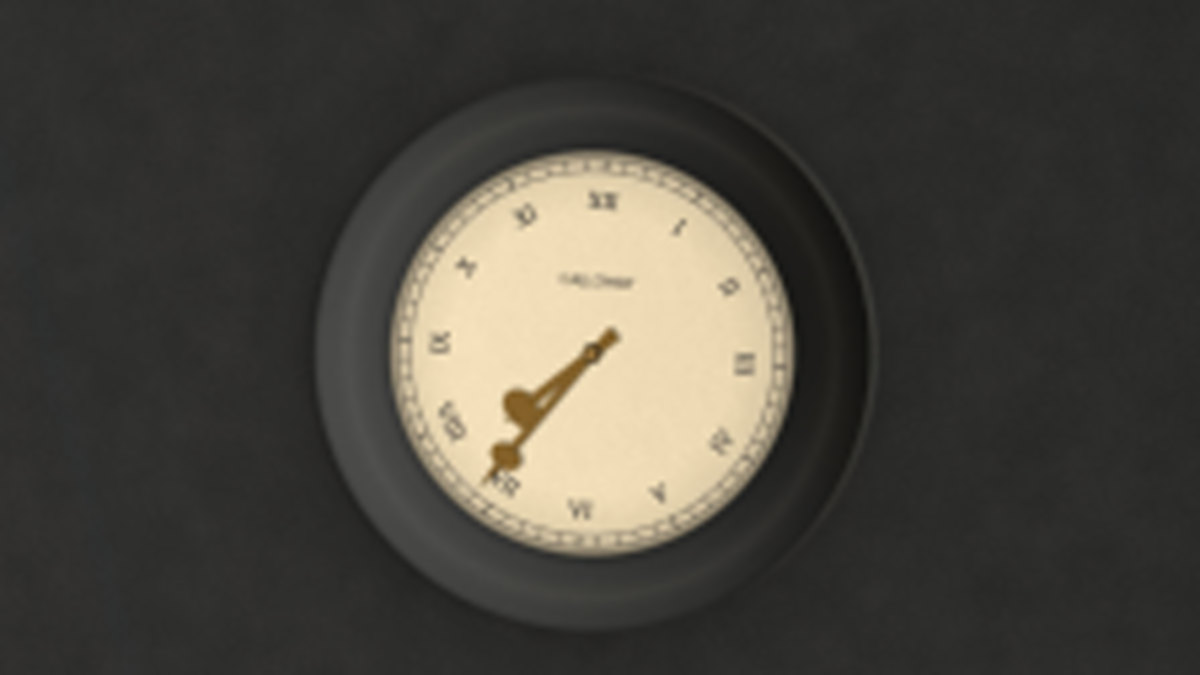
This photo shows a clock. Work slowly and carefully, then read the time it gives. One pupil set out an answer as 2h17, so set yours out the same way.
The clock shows 7h36
